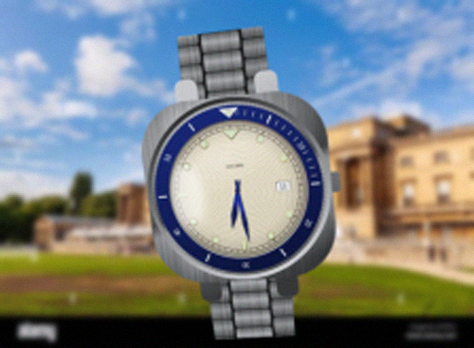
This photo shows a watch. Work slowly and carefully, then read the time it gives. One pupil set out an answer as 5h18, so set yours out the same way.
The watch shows 6h29
